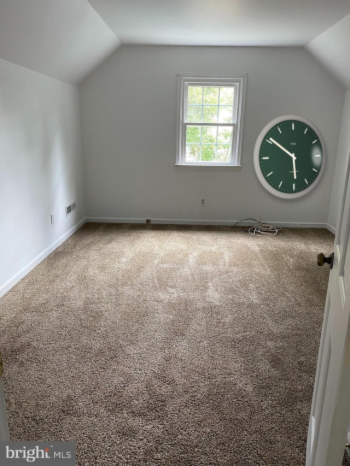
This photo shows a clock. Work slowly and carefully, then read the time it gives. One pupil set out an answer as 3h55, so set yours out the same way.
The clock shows 5h51
